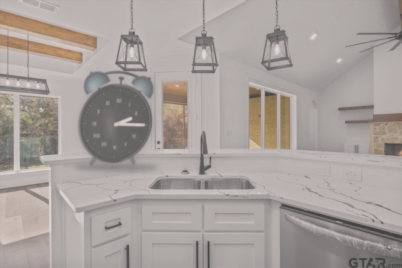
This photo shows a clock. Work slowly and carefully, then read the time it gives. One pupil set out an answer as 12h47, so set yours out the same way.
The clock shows 2h15
